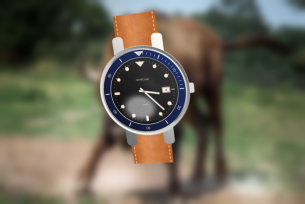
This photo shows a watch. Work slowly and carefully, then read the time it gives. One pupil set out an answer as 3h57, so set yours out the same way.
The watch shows 3h23
